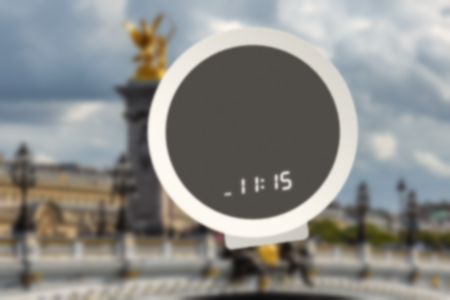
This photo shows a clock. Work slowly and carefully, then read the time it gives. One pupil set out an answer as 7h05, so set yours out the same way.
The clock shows 11h15
